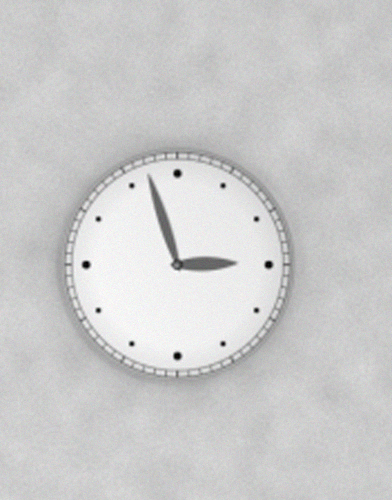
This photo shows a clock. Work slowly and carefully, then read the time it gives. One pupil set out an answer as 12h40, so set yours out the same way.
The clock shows 2h57
